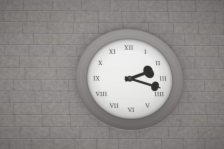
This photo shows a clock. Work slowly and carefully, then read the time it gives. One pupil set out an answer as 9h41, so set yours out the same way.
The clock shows 2h18
